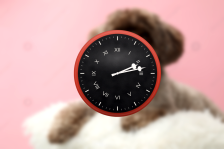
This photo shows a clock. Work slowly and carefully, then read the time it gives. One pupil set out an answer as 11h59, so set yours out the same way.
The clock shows 2h13
